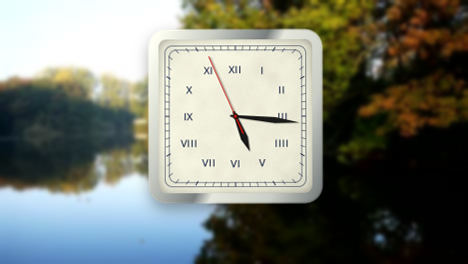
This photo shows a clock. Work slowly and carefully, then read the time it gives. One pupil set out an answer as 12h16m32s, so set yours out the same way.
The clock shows 5h15m56s
